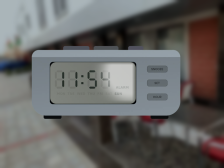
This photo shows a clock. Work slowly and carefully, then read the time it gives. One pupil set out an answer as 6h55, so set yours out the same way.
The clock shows 11h54
